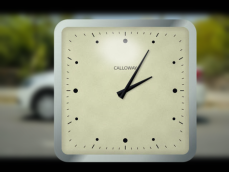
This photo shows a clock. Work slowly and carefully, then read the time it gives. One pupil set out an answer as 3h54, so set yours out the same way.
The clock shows 2h05
